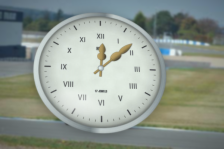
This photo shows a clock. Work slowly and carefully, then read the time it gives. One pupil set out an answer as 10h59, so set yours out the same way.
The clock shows 12h08
